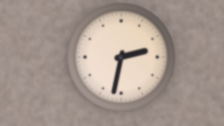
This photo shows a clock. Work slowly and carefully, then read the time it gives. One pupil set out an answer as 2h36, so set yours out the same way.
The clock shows 2h32
